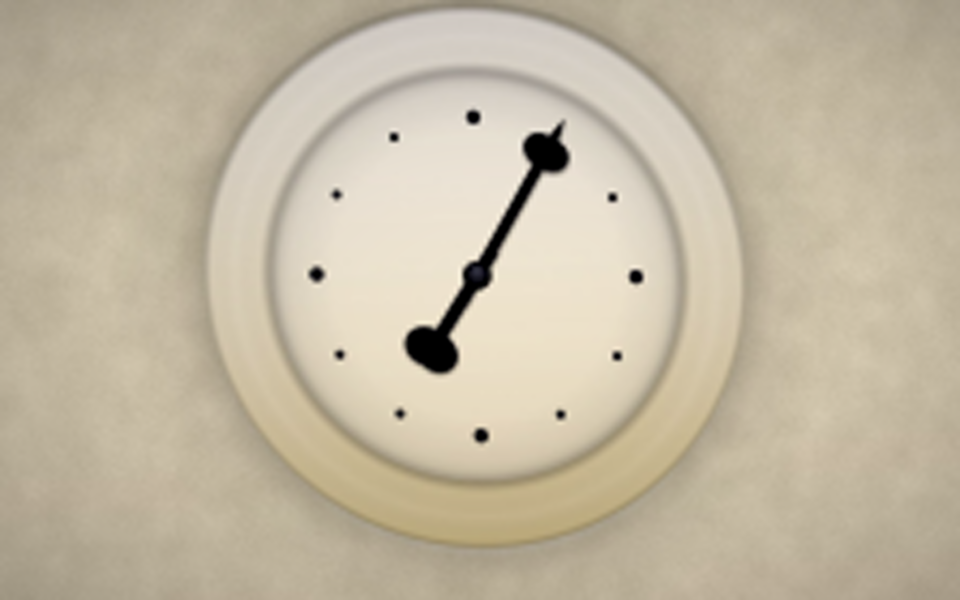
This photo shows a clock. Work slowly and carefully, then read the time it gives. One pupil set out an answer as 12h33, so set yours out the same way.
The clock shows 7h05
